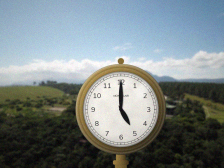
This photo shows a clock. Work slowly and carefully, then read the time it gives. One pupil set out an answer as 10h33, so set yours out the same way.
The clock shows 5h00
